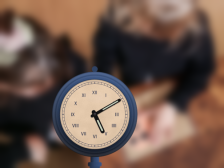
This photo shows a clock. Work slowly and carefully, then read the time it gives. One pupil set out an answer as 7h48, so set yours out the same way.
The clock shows 5h10
